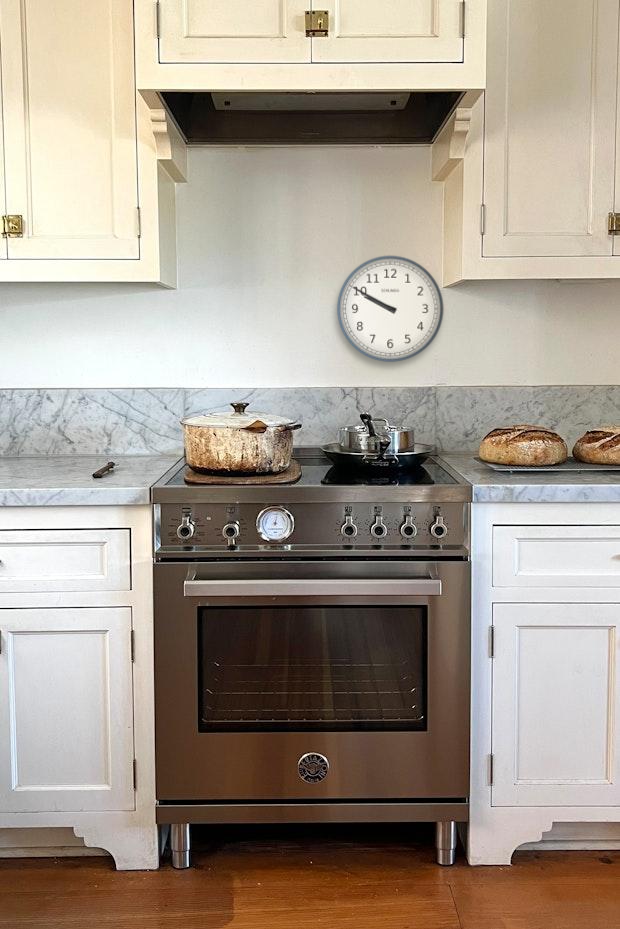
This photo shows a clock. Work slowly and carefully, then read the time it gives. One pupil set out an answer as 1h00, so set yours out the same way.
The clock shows 9h50
